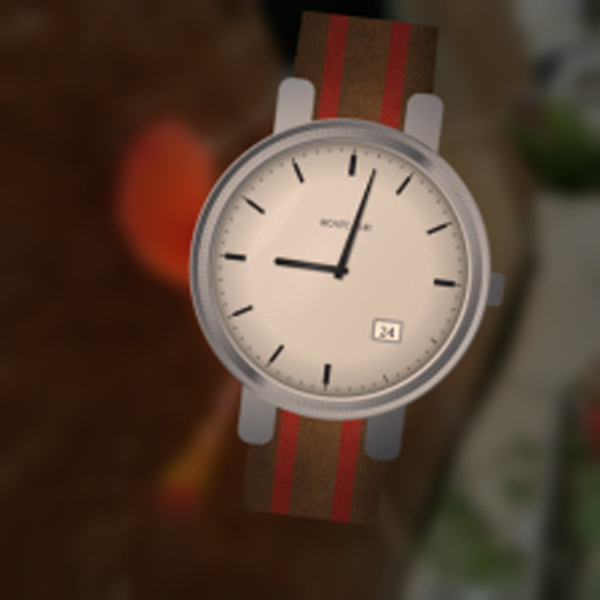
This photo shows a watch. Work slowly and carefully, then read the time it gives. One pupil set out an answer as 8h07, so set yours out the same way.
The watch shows 9h02
